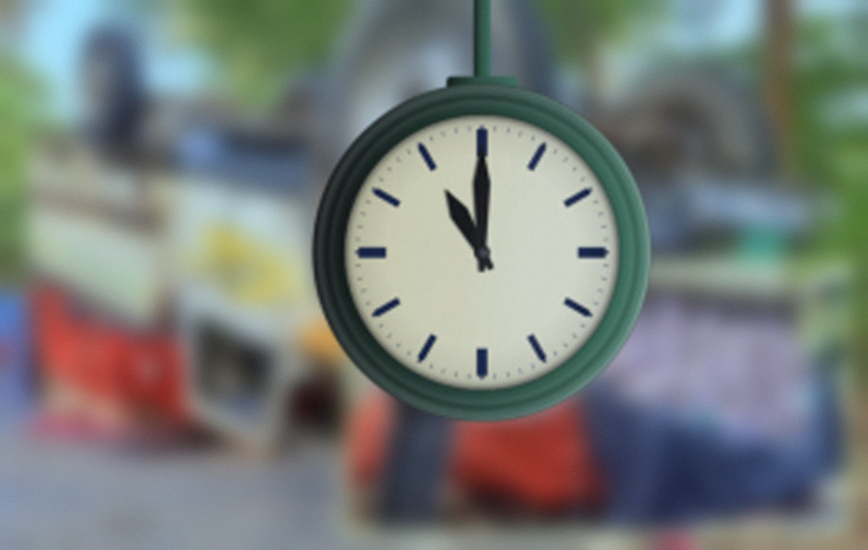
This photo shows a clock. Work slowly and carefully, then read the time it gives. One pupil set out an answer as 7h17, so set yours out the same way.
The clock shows 11h00
